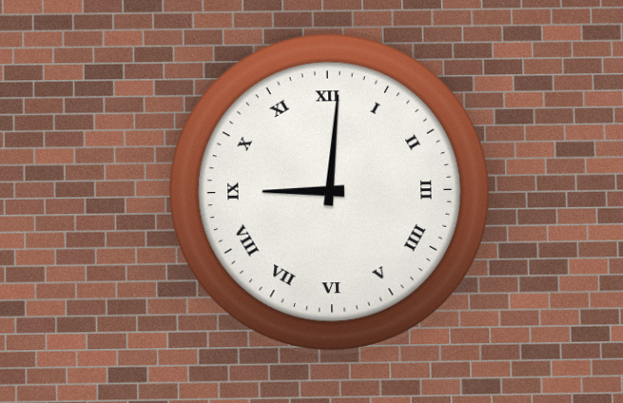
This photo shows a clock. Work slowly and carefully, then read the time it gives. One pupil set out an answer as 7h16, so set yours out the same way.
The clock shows 9h01
